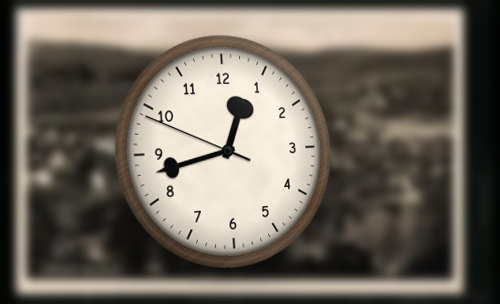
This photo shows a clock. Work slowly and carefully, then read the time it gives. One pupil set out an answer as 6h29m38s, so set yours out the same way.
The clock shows 12h42m49s
